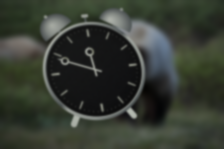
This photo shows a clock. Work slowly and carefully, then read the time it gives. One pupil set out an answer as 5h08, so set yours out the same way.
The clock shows 11h49
